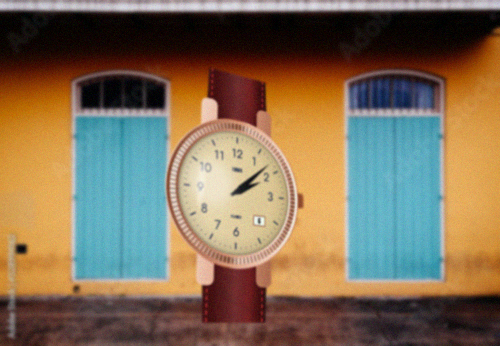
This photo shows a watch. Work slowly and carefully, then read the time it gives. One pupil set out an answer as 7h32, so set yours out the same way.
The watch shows 2h08
